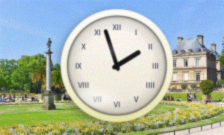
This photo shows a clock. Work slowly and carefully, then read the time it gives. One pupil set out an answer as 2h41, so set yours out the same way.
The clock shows 1h57
